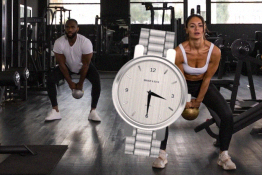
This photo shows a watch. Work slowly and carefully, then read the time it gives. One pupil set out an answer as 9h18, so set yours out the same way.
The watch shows 3h30
